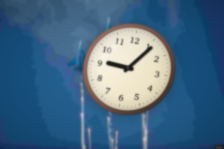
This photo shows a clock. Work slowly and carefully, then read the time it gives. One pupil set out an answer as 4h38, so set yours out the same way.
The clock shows 9h06
